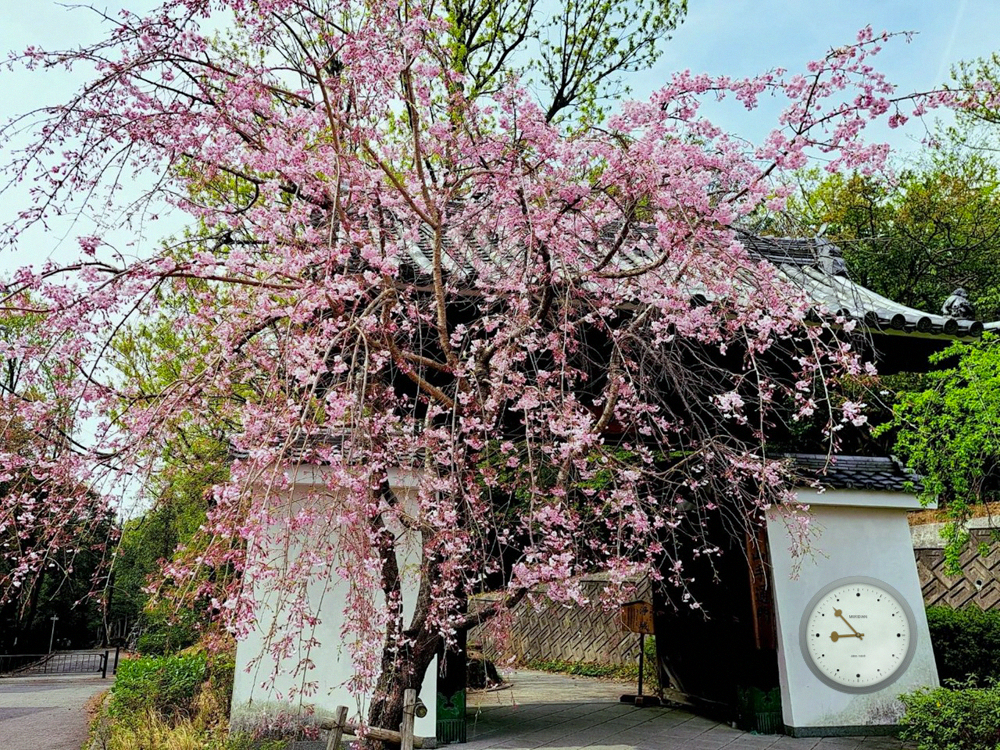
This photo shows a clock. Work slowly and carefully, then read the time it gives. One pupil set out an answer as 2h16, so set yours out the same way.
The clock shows 8h53
